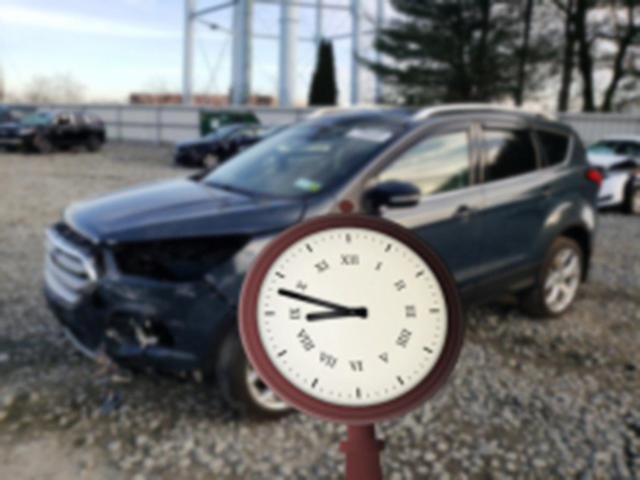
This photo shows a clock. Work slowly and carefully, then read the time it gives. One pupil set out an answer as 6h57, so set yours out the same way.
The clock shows 8h48
